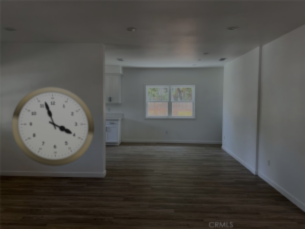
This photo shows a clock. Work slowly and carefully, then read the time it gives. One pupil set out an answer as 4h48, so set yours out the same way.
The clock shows 3h57
